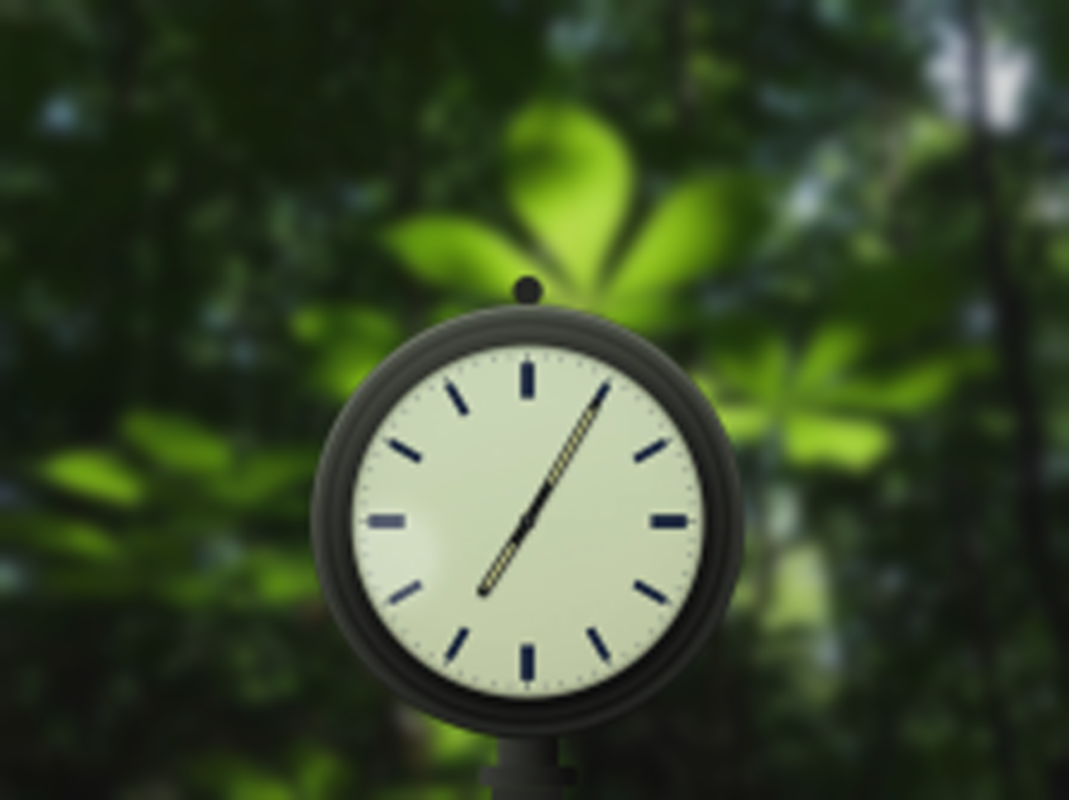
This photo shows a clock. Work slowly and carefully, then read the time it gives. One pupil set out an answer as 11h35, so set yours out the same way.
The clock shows 7h05
